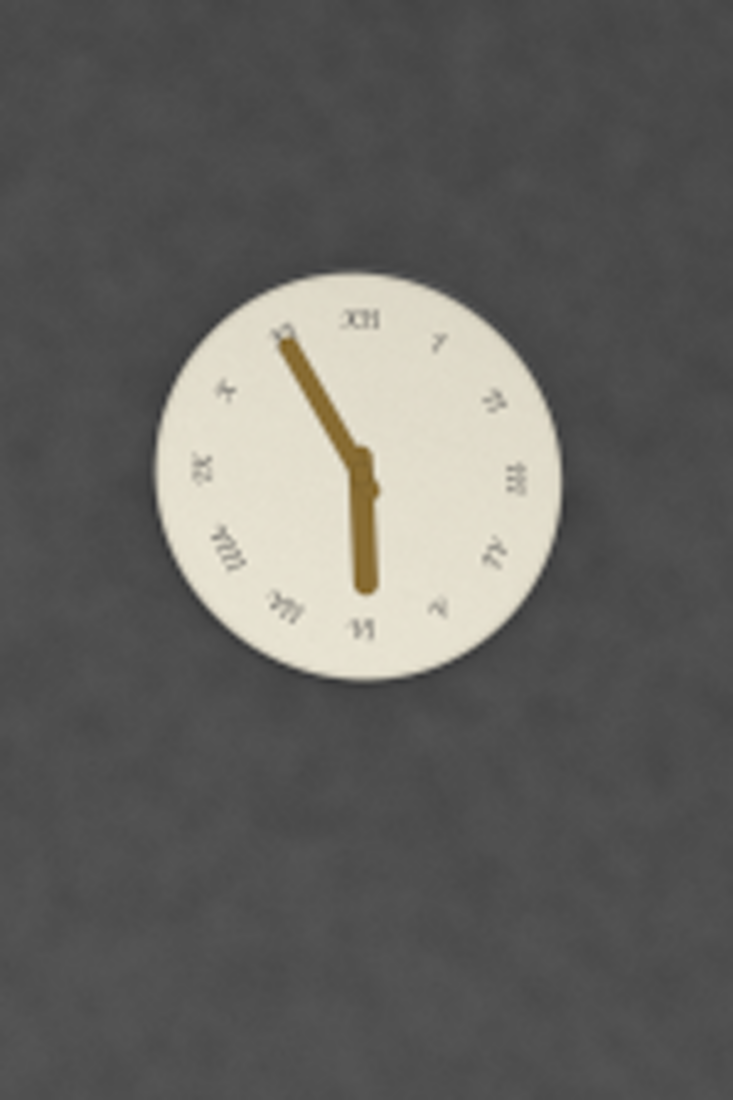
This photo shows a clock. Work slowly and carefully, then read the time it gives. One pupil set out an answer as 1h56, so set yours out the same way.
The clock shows 5h55
